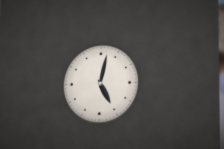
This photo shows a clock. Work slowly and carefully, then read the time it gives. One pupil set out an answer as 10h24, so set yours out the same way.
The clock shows 5h02
